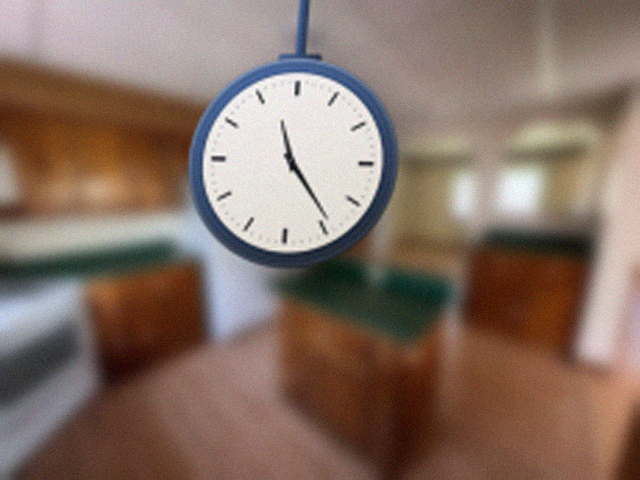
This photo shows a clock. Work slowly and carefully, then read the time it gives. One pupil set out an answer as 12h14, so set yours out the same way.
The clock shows 11h24
